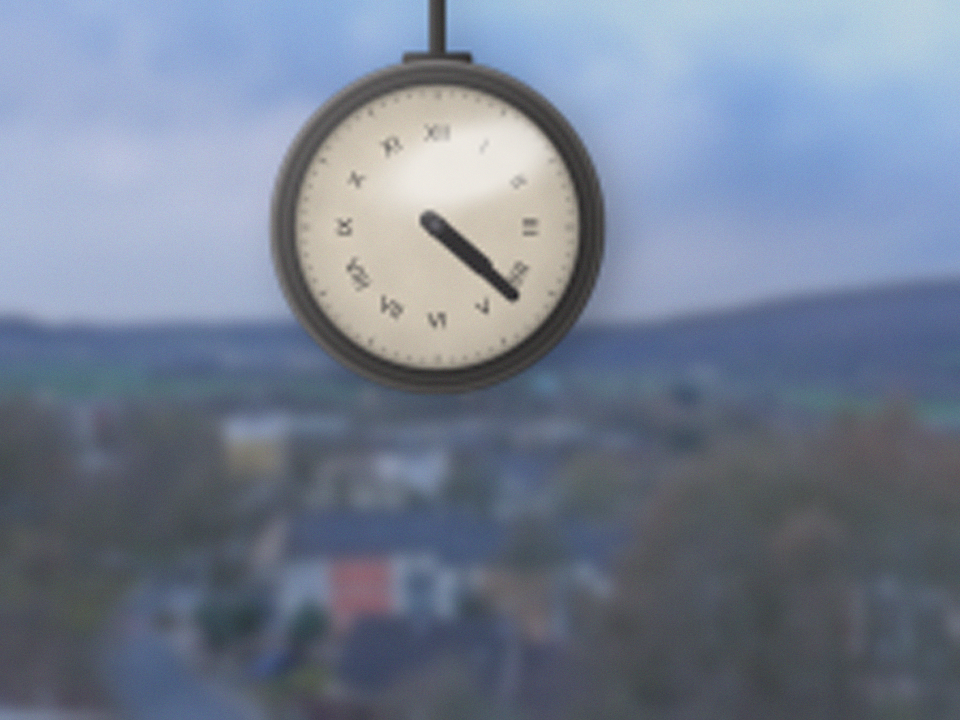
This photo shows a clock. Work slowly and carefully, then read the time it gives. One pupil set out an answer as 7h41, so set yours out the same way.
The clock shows 4h22
